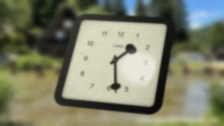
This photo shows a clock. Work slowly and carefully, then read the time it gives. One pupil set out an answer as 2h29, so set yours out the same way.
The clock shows 1h28
